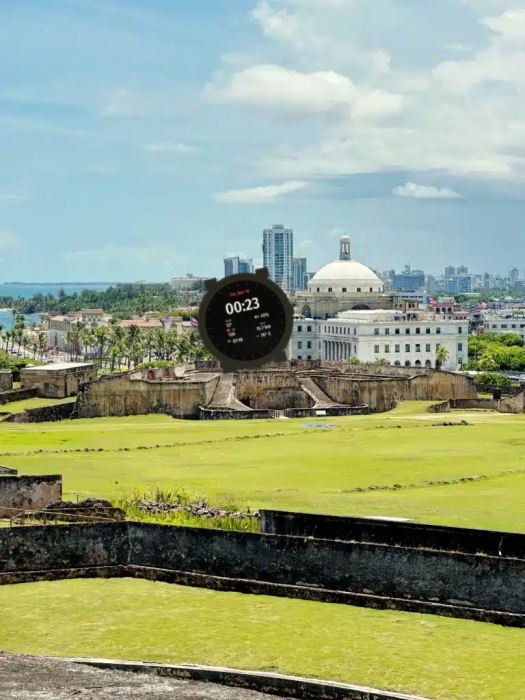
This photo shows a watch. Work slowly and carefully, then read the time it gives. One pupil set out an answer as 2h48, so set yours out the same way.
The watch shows 0h23
